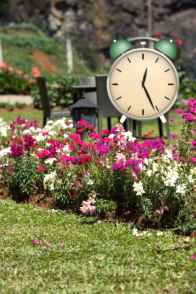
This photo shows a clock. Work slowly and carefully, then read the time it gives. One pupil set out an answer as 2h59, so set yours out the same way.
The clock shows 12h26
